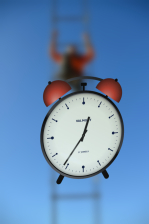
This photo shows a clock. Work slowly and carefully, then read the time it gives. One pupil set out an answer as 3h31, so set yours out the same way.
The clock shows 12h36
